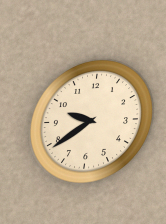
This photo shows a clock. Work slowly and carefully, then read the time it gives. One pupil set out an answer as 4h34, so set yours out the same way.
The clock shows 9h39
